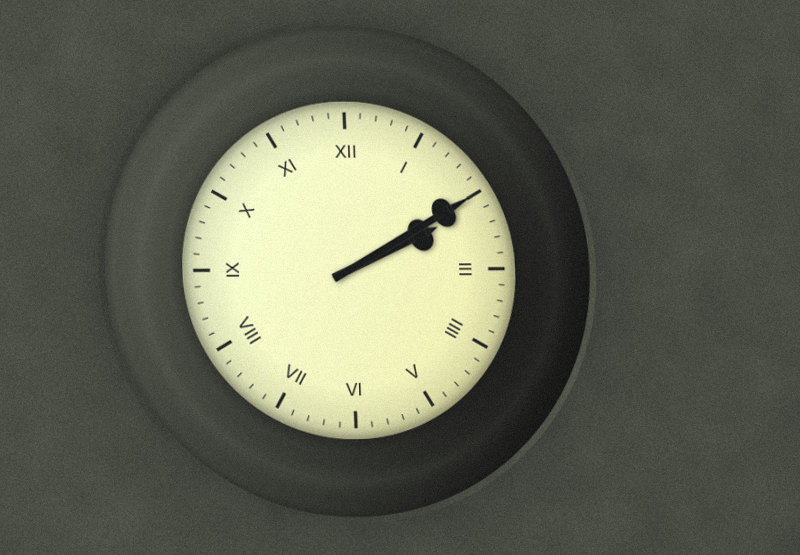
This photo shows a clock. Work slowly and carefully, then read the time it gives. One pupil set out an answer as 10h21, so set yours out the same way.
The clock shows 2h10
